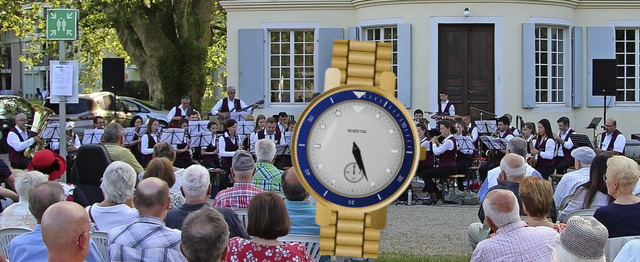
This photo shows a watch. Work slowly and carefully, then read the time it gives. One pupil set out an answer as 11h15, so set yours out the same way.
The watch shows 5h26
